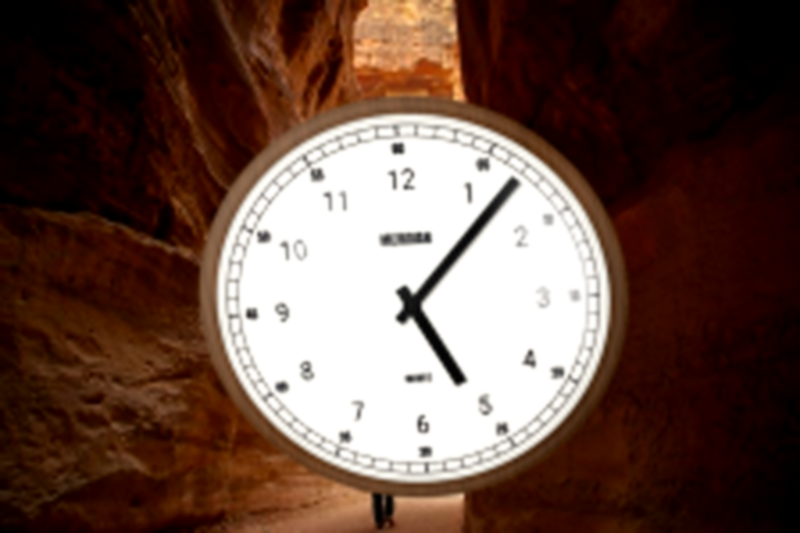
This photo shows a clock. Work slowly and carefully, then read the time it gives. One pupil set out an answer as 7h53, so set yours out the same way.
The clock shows 5h07
